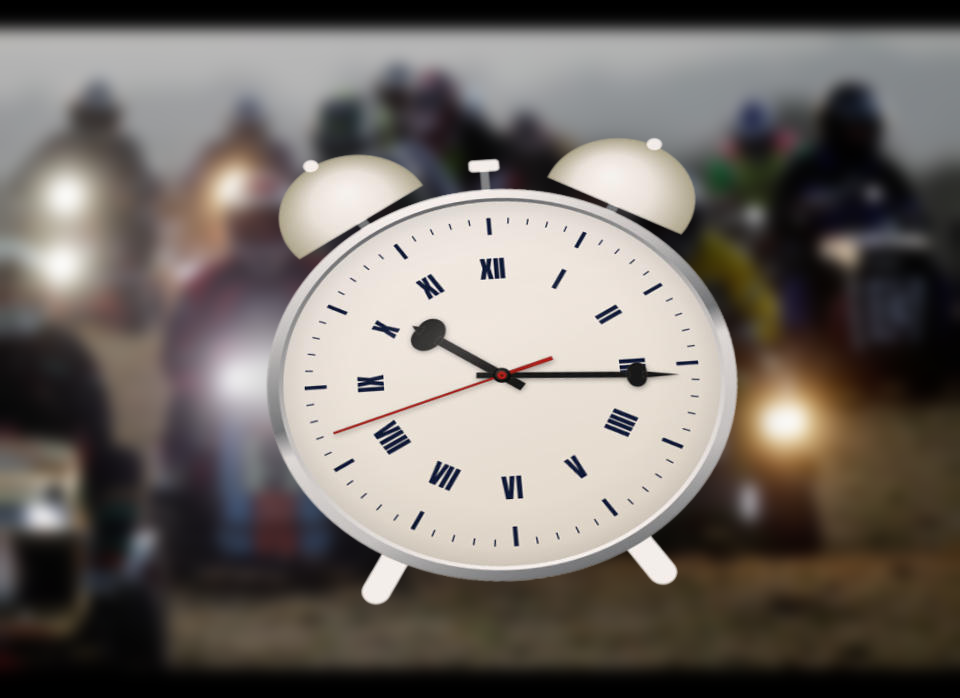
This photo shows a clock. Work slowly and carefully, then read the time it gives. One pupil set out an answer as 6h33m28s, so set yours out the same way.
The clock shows 10h15m42s
